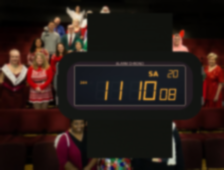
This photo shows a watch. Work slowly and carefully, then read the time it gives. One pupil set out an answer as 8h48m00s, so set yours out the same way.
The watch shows 11h10m08s
